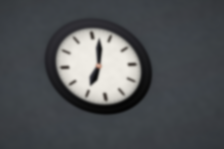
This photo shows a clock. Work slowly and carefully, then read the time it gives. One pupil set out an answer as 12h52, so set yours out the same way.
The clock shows 7h02
